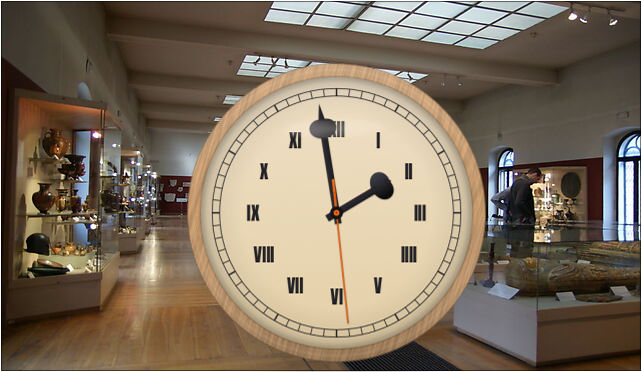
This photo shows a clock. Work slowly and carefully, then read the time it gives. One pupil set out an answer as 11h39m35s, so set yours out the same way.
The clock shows 1h58m29s
